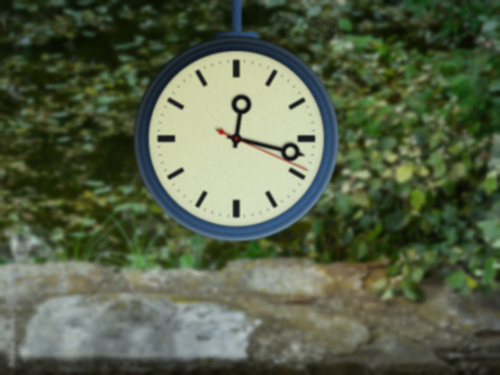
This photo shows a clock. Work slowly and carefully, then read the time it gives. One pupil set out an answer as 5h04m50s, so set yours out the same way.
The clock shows 12h17m19s
